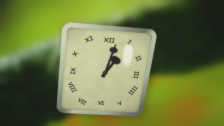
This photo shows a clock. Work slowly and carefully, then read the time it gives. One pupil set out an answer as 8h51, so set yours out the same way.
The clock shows 1h02
